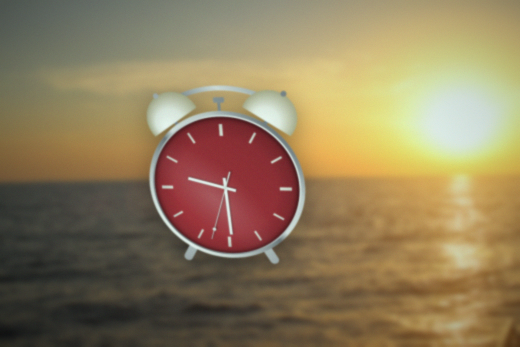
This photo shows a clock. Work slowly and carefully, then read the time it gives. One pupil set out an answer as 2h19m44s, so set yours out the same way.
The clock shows 9h29m33s
